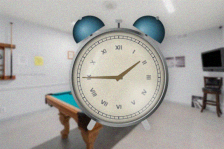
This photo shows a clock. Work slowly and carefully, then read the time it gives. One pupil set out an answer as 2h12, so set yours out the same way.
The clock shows 1h45
